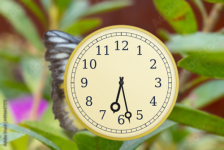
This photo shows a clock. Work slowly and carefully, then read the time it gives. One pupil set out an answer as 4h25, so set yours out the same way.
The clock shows 6h28
